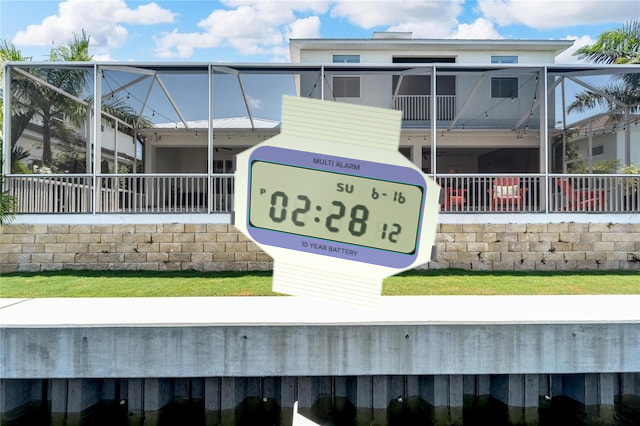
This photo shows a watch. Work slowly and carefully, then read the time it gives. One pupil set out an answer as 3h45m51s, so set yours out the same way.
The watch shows 2h28m12s
